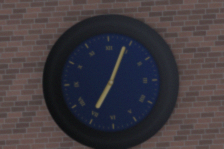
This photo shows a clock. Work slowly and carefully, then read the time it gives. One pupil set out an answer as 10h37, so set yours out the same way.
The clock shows 7h04
